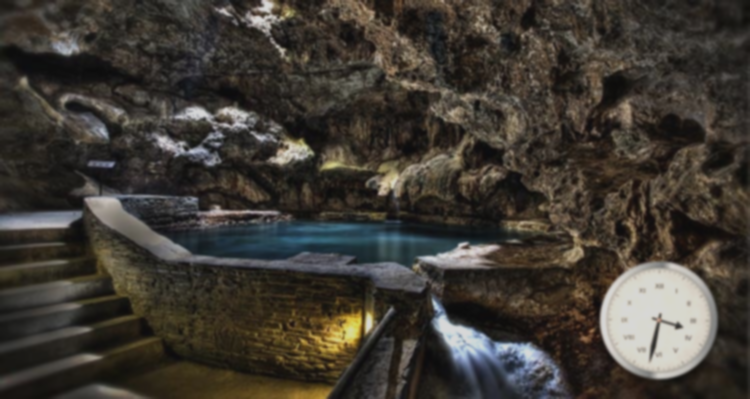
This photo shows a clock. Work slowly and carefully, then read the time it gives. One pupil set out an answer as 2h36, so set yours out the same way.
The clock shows 3h32
